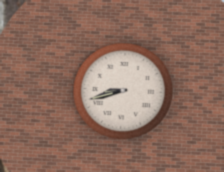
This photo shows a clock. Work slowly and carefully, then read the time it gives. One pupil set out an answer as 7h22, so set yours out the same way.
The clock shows 8h42
